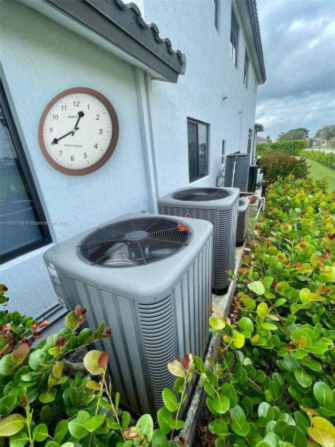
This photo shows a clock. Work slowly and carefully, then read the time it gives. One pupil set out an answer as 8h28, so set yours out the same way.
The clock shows 12h40
